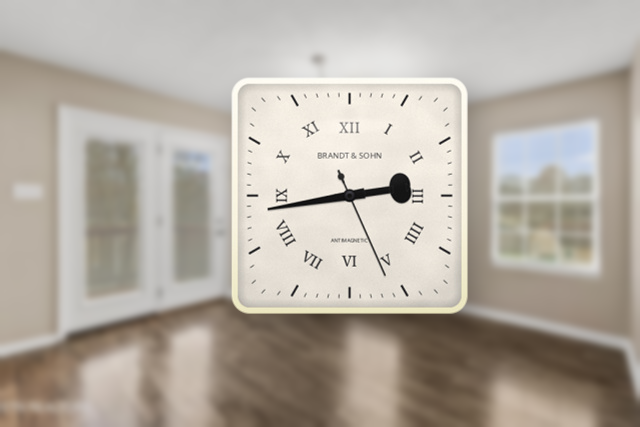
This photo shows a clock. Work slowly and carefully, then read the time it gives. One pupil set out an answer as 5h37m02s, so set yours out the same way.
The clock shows 2h43m26s
